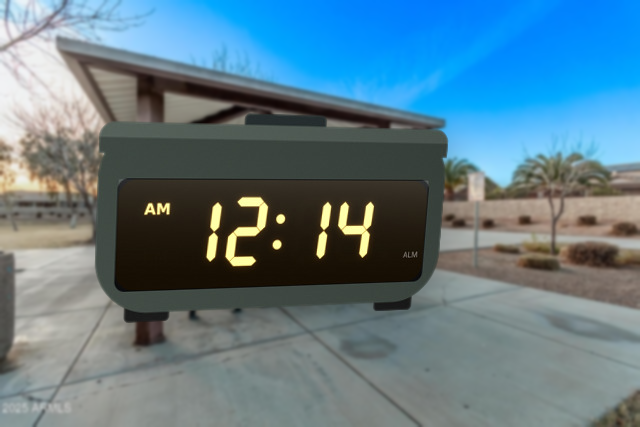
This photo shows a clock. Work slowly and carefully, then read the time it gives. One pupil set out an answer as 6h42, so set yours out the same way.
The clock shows 12h14
